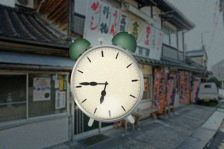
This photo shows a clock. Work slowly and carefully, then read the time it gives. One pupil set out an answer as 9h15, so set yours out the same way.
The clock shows 6h46
